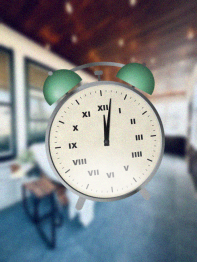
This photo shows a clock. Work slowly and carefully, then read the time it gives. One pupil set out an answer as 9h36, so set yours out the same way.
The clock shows 12h02
